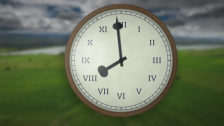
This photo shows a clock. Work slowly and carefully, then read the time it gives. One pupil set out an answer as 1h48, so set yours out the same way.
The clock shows 7h59
